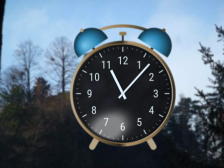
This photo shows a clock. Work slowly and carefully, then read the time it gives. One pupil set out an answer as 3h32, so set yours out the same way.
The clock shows 11h07
